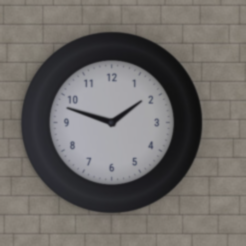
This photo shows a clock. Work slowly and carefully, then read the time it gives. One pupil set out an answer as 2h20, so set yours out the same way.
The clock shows 1h48
